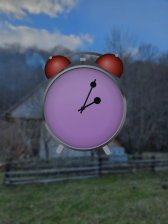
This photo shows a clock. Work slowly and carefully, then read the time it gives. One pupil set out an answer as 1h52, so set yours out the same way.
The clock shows 2h04
